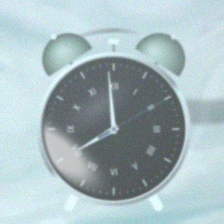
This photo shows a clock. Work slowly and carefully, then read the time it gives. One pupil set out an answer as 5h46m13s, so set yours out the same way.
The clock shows 7h59m10s
